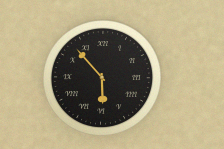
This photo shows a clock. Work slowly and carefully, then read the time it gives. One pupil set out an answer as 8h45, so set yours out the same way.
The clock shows 5h53
